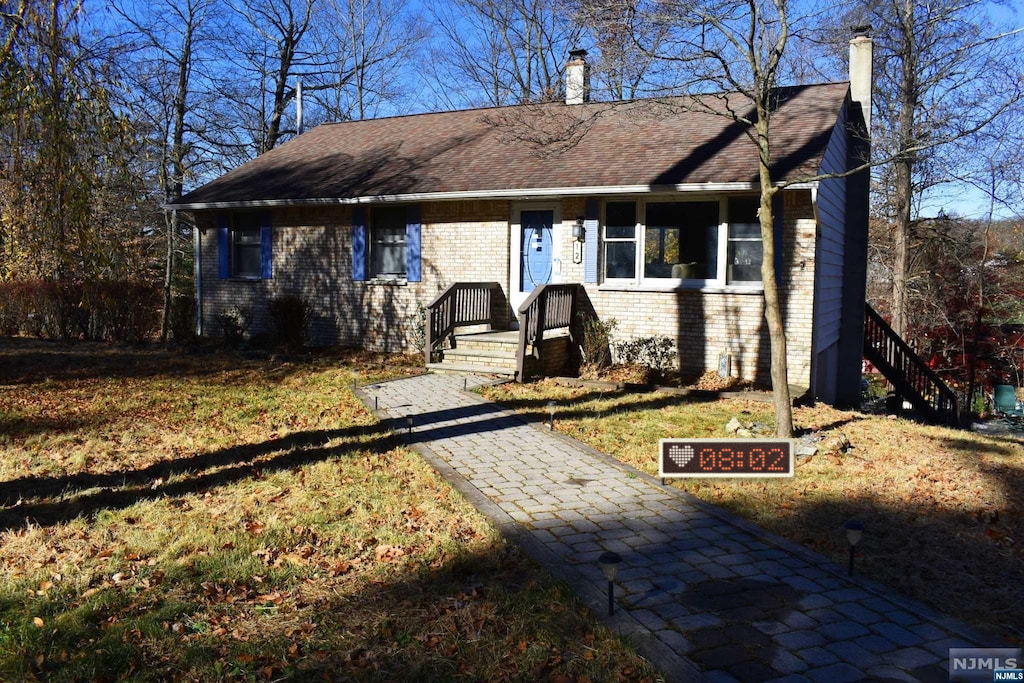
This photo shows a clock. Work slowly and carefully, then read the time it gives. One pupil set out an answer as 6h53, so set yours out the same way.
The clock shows 8h02
